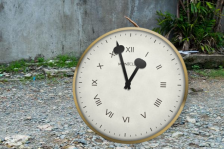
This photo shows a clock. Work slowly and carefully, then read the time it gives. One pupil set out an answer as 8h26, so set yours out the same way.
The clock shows 12h57
